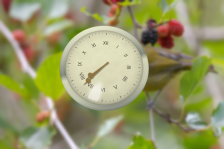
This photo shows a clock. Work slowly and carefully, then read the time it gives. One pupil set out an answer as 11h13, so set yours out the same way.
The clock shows 7h37
